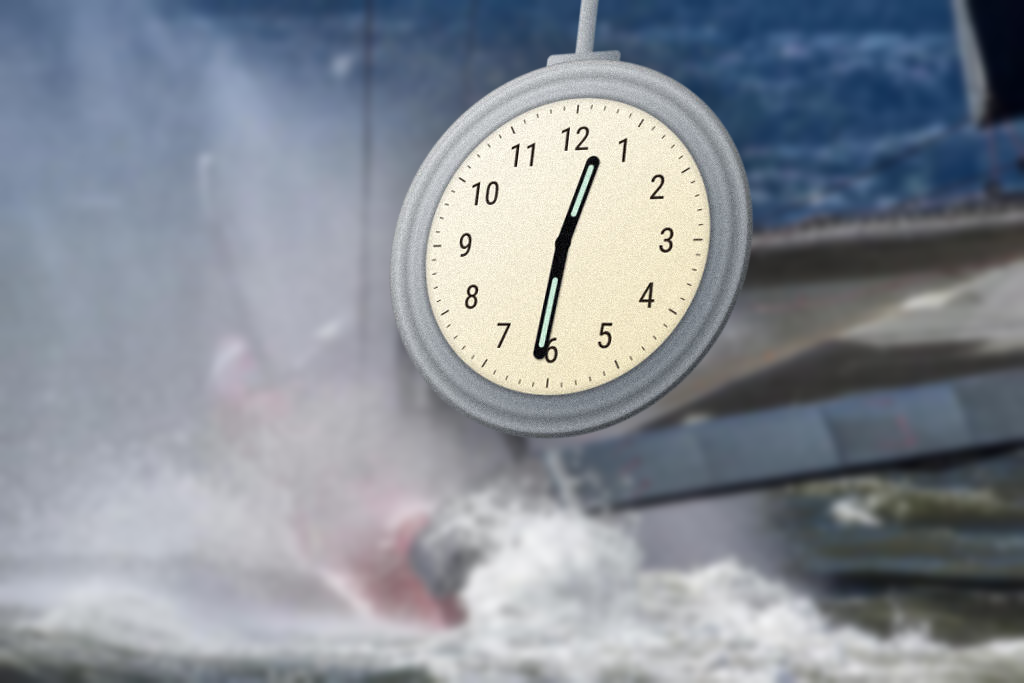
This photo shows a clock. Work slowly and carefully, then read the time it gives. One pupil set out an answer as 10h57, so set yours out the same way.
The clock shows 12h31
